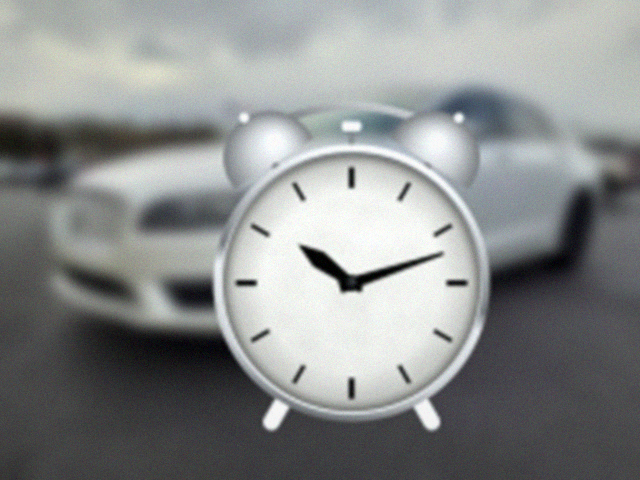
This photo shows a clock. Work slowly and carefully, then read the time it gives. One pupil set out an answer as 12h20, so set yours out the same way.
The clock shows 10h12
